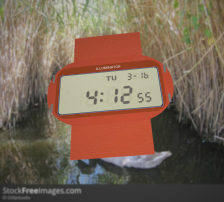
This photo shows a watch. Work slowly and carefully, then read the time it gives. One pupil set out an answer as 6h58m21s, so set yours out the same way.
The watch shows 4h12m55s
